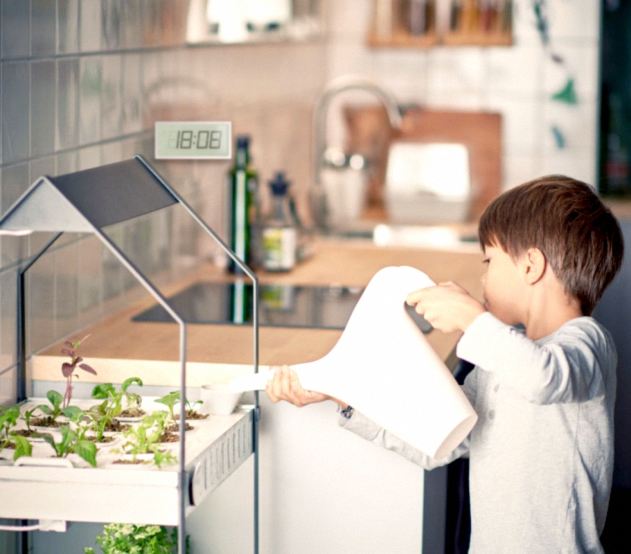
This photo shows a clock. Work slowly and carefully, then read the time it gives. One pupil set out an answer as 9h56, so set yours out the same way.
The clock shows 18h08
